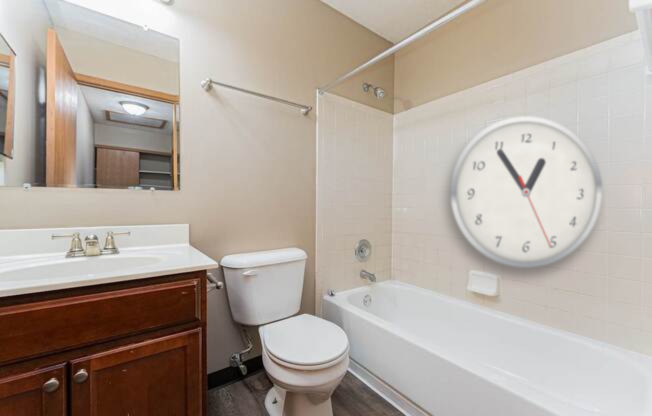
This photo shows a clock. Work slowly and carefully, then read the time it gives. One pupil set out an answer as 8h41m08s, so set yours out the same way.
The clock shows 12h54m26s
